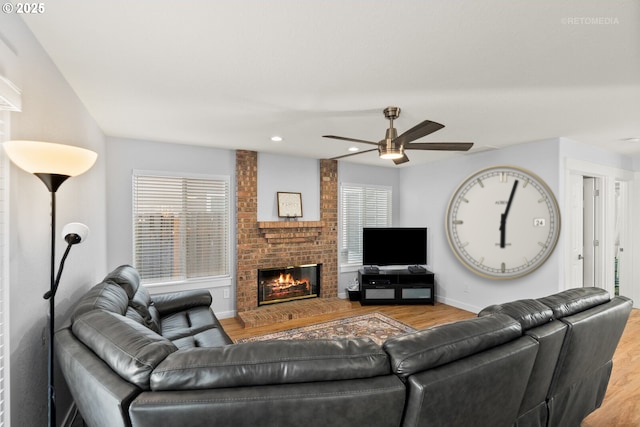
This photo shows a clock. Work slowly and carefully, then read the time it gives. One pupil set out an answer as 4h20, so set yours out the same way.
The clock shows 6h03
